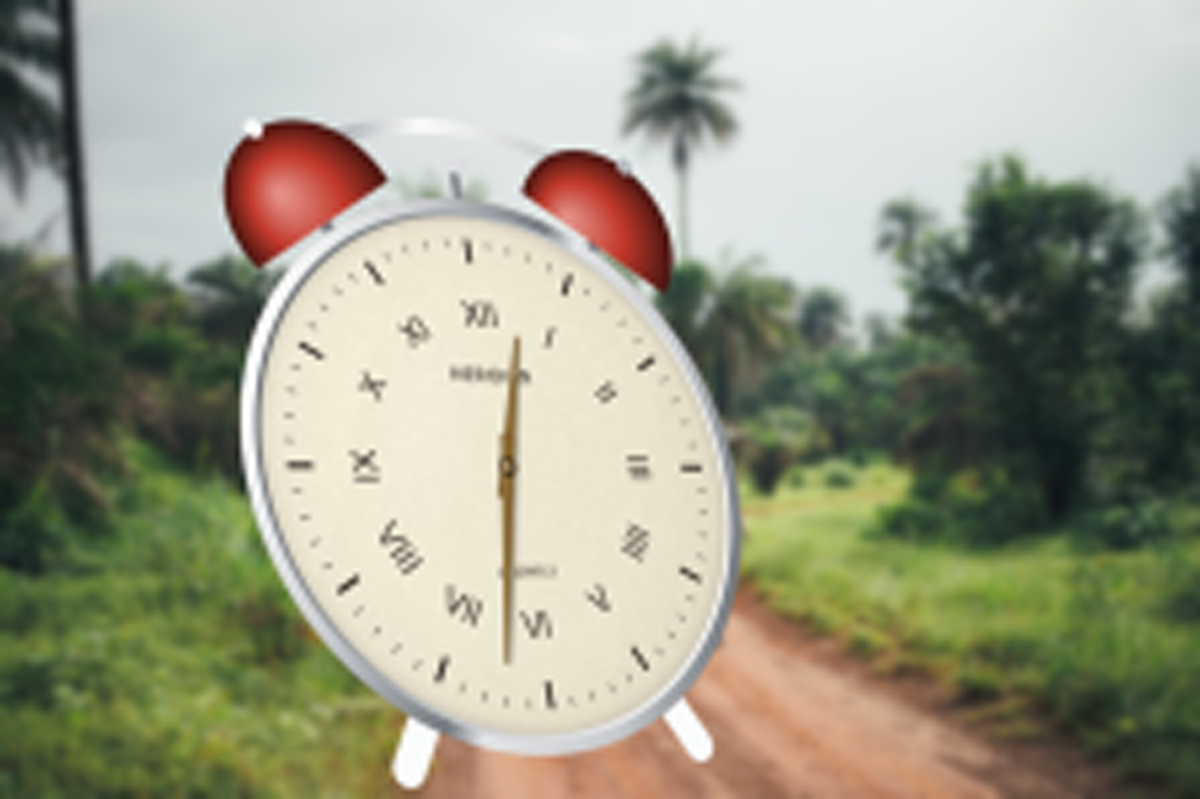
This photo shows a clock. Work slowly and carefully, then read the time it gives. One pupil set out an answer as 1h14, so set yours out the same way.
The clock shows 12h32
